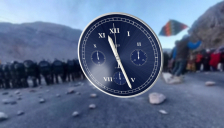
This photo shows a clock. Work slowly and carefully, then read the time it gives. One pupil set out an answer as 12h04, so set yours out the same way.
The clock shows 11h27
